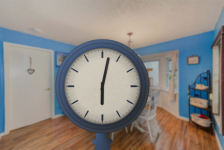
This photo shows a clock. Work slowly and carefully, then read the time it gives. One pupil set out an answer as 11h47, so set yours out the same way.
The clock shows 6h02
